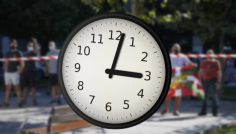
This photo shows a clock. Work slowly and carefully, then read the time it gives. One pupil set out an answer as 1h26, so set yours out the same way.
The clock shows 3h02
